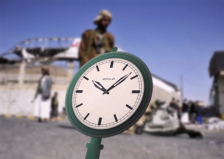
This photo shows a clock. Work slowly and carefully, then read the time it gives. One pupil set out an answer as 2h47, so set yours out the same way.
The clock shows 10h08
